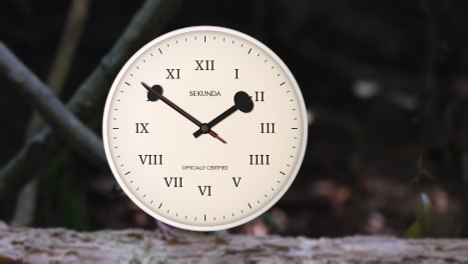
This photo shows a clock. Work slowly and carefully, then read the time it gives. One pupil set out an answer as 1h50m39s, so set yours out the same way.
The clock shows 1h50m51s
